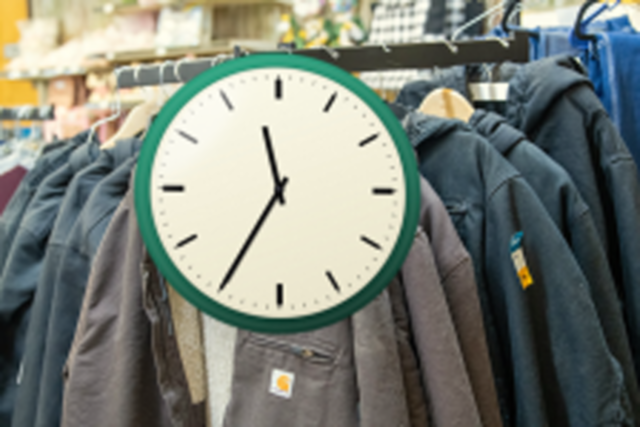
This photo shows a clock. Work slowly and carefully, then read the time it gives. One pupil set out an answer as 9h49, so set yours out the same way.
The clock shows 11h35
